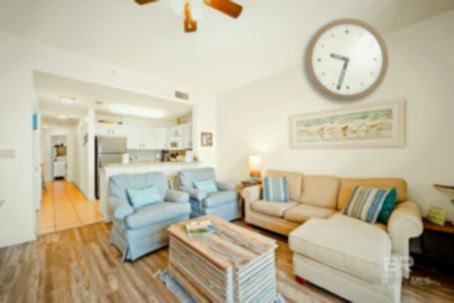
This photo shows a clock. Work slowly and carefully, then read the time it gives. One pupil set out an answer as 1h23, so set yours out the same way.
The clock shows 9h33
